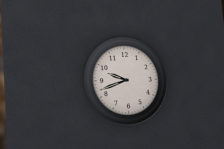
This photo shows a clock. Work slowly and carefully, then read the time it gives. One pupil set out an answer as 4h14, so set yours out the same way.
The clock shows 9h42
